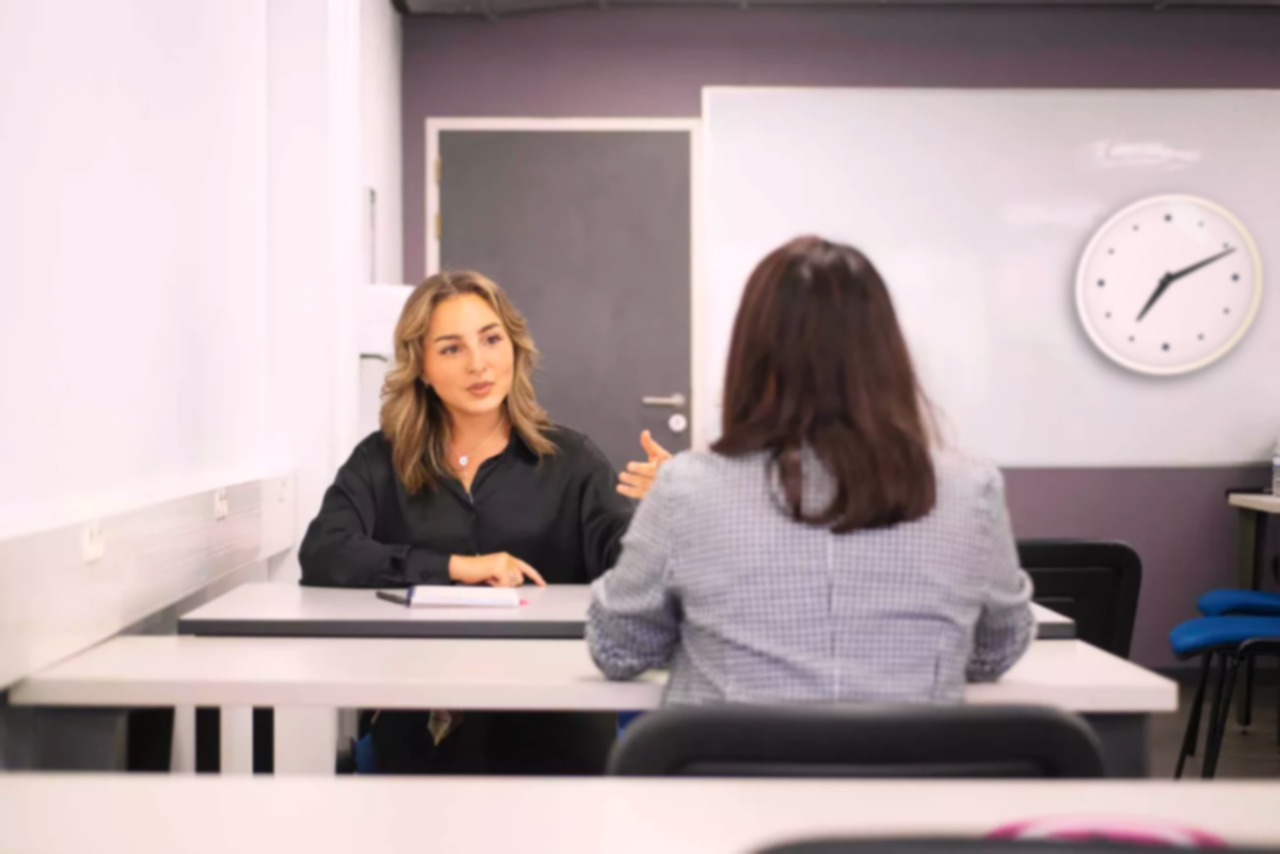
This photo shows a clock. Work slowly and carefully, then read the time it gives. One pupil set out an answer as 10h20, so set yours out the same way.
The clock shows 7h11
